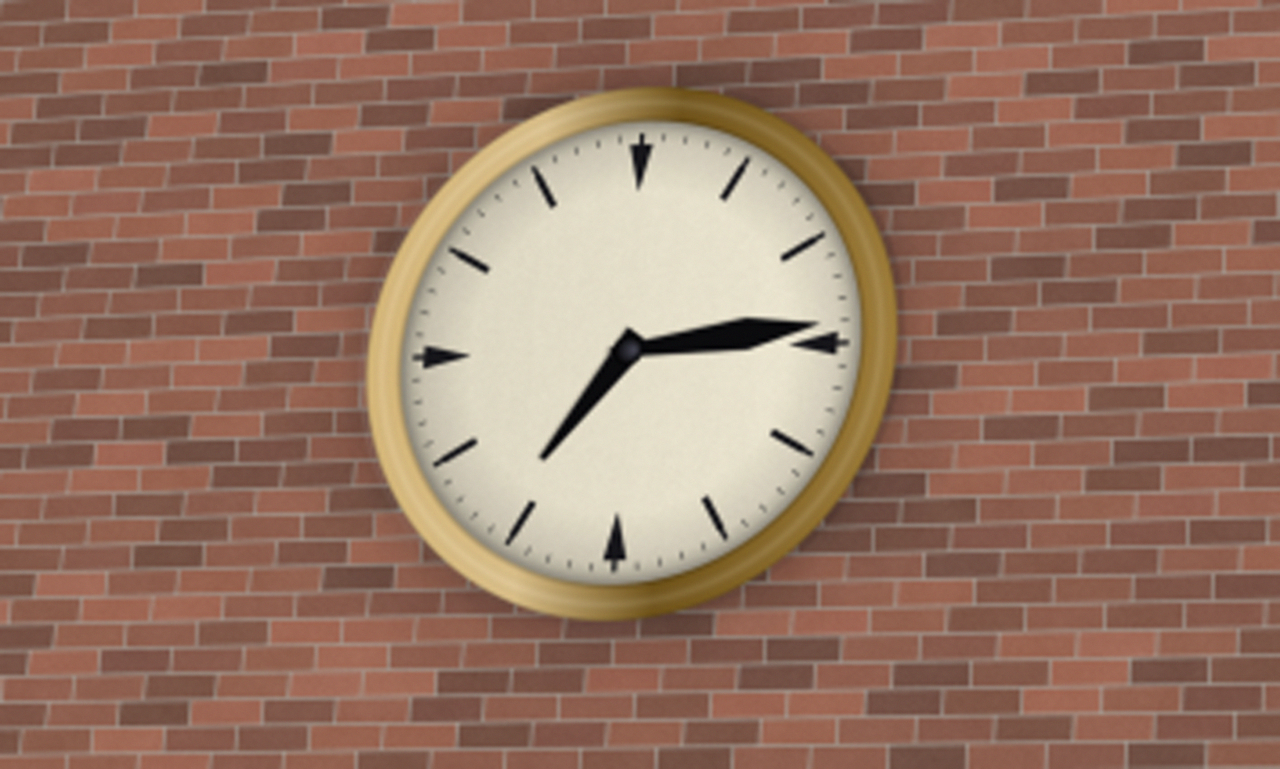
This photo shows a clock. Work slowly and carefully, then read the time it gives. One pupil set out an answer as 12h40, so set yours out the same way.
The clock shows 7h14
